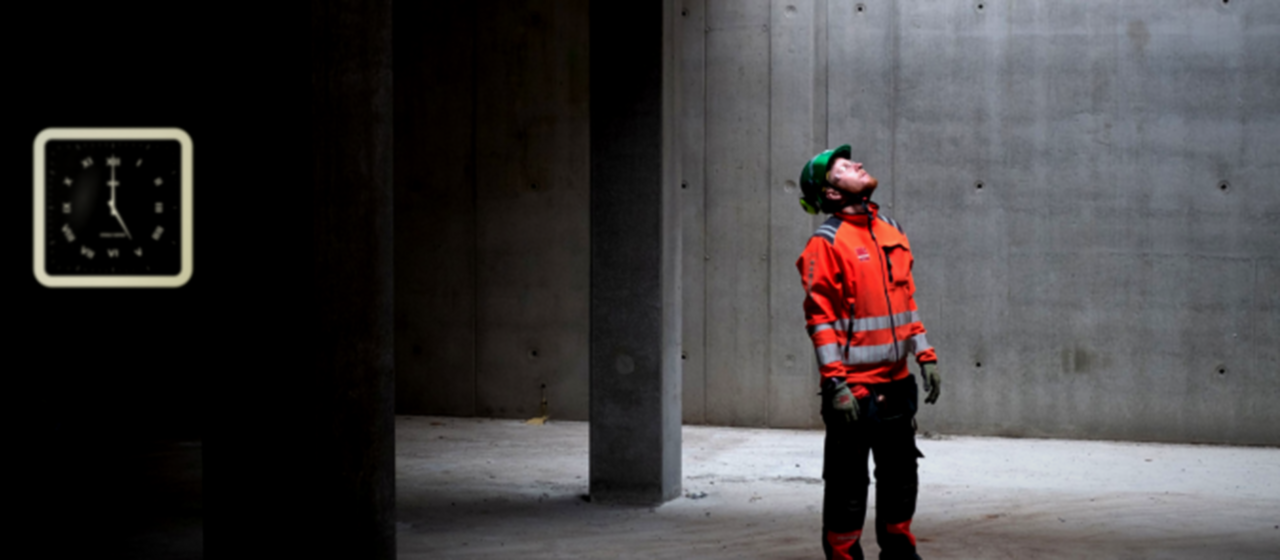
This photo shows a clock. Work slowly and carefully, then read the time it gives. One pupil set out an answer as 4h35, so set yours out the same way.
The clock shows 5h00
